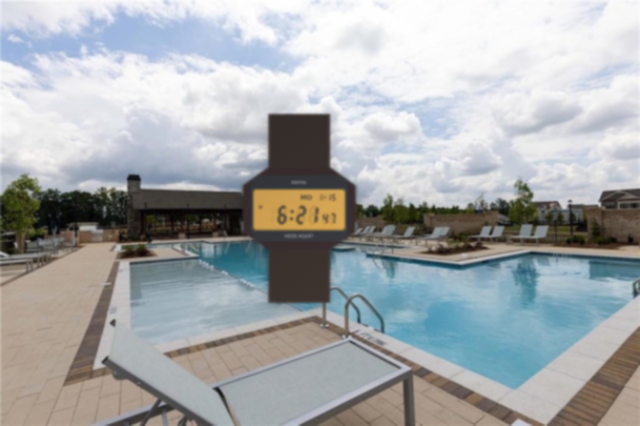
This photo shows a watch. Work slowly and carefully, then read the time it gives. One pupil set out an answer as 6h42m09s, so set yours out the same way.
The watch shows 6h21m47s
